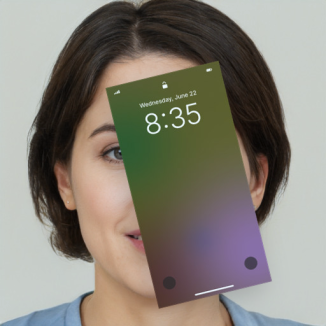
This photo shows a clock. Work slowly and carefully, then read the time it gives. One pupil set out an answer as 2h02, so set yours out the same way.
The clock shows 8h35
